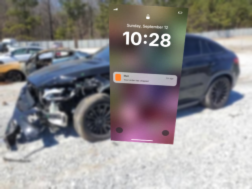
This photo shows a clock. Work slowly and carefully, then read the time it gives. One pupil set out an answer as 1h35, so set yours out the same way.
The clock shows 10h28
